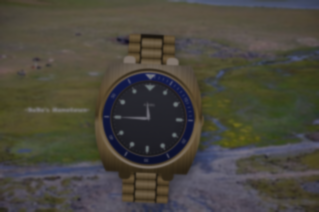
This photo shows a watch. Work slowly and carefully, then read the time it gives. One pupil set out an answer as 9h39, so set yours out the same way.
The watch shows 11h45
